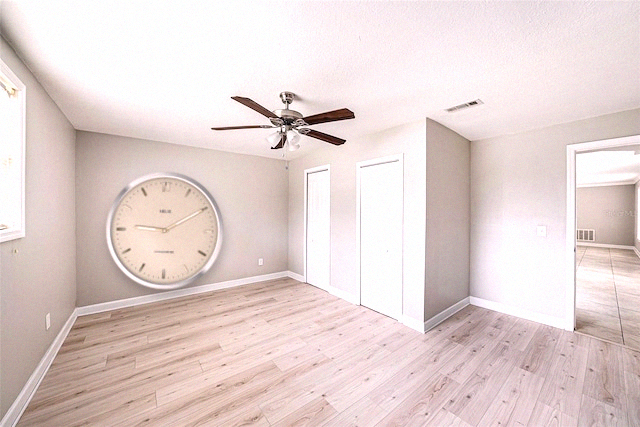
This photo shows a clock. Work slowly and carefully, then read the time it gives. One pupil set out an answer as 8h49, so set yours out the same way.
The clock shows 9h10
